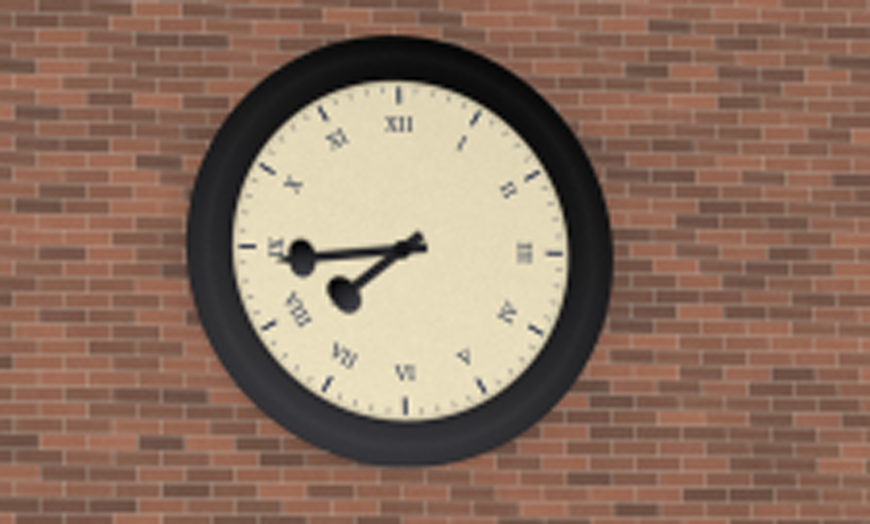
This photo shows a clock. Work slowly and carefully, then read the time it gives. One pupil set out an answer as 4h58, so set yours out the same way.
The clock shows 7h44
